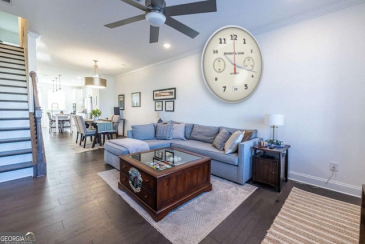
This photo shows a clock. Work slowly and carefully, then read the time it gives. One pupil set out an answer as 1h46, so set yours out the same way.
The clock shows 10h18
